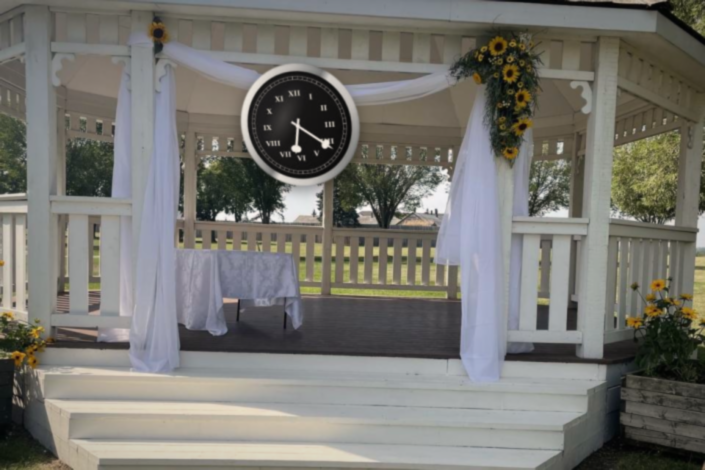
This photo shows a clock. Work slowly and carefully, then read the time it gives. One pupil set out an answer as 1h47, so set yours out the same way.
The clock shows 6h21
